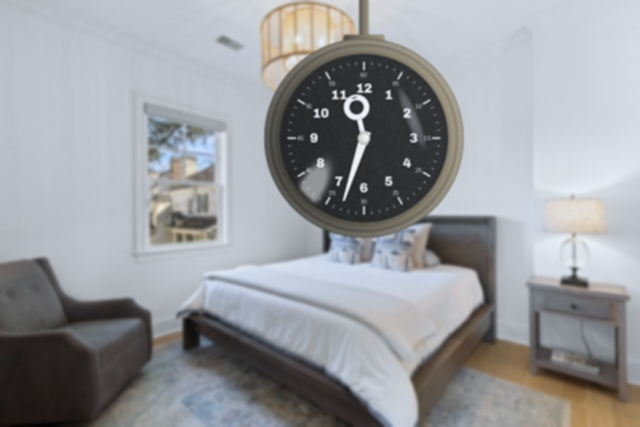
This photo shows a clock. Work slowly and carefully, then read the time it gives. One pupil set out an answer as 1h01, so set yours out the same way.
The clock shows 11h33
